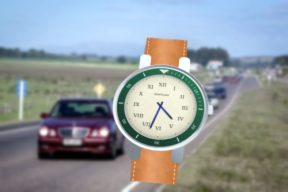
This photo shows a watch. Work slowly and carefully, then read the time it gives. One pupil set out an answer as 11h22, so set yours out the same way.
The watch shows 4h33
